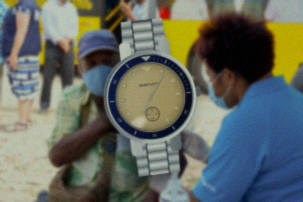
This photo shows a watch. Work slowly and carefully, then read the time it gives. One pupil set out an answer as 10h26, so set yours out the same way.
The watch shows 7h06
